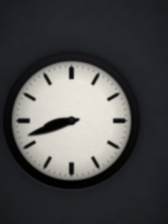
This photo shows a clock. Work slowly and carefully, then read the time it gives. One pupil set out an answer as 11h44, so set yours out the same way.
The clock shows 8h42
